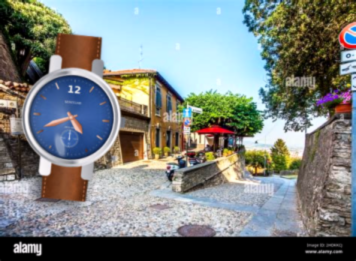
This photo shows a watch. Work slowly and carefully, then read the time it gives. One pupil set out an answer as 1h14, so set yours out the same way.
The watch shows 4h41
